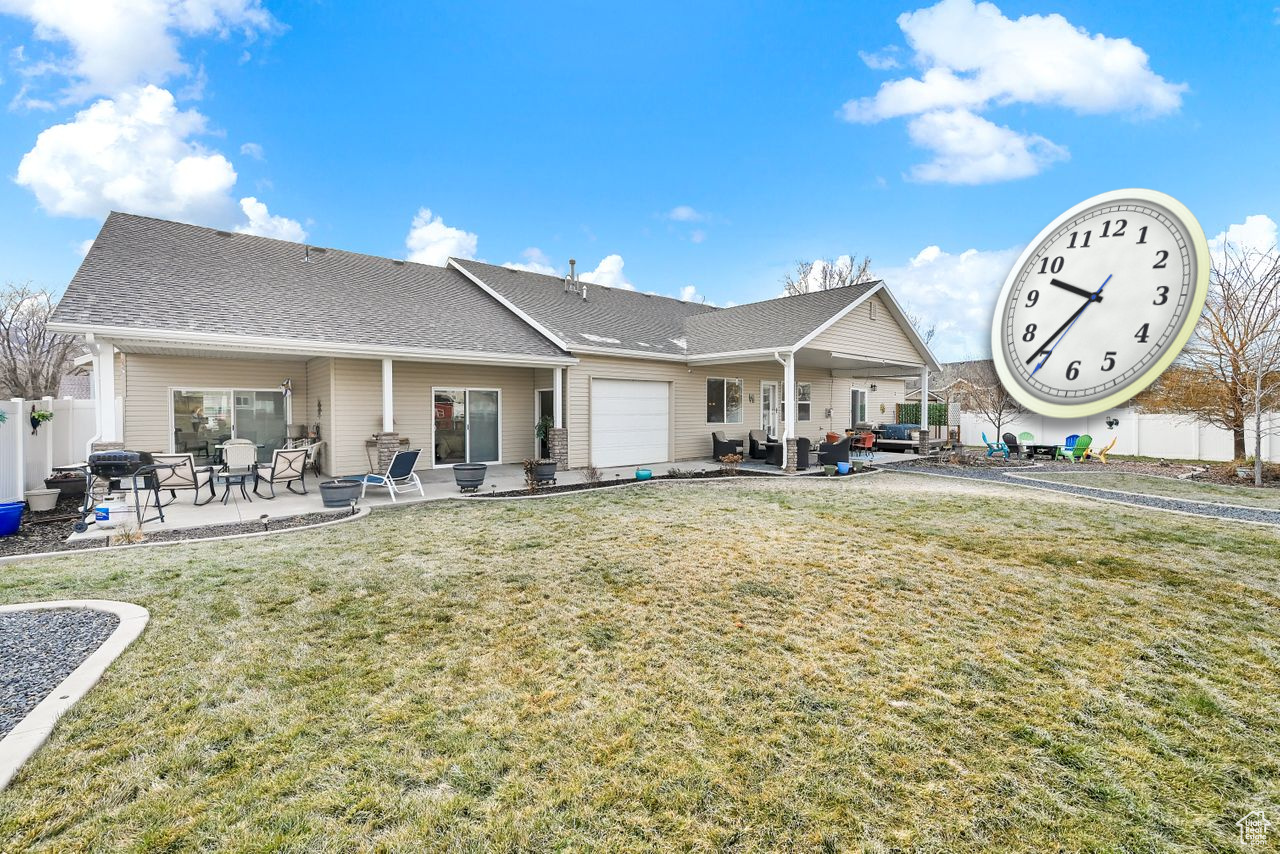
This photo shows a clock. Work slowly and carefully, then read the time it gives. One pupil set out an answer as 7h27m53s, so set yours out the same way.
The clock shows 9h36m35s
